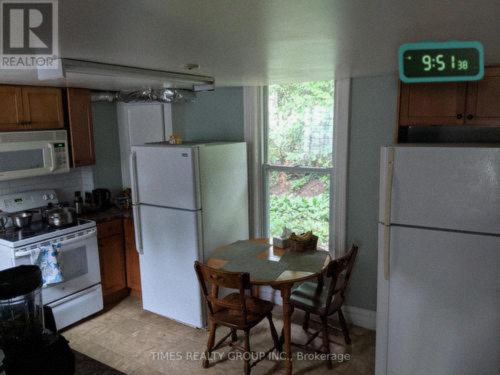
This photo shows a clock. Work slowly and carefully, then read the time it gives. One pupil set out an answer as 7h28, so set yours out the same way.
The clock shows 9h51
